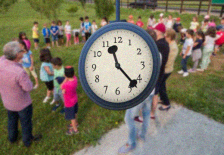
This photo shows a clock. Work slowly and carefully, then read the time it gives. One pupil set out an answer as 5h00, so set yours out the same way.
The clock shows 11h23
